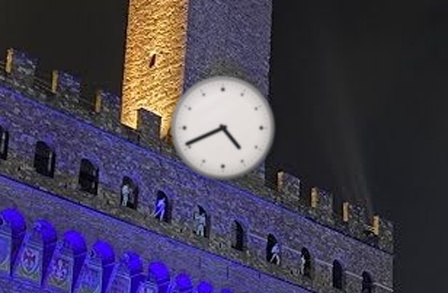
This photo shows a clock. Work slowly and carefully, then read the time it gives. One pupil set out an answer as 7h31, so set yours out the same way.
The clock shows 4h41
